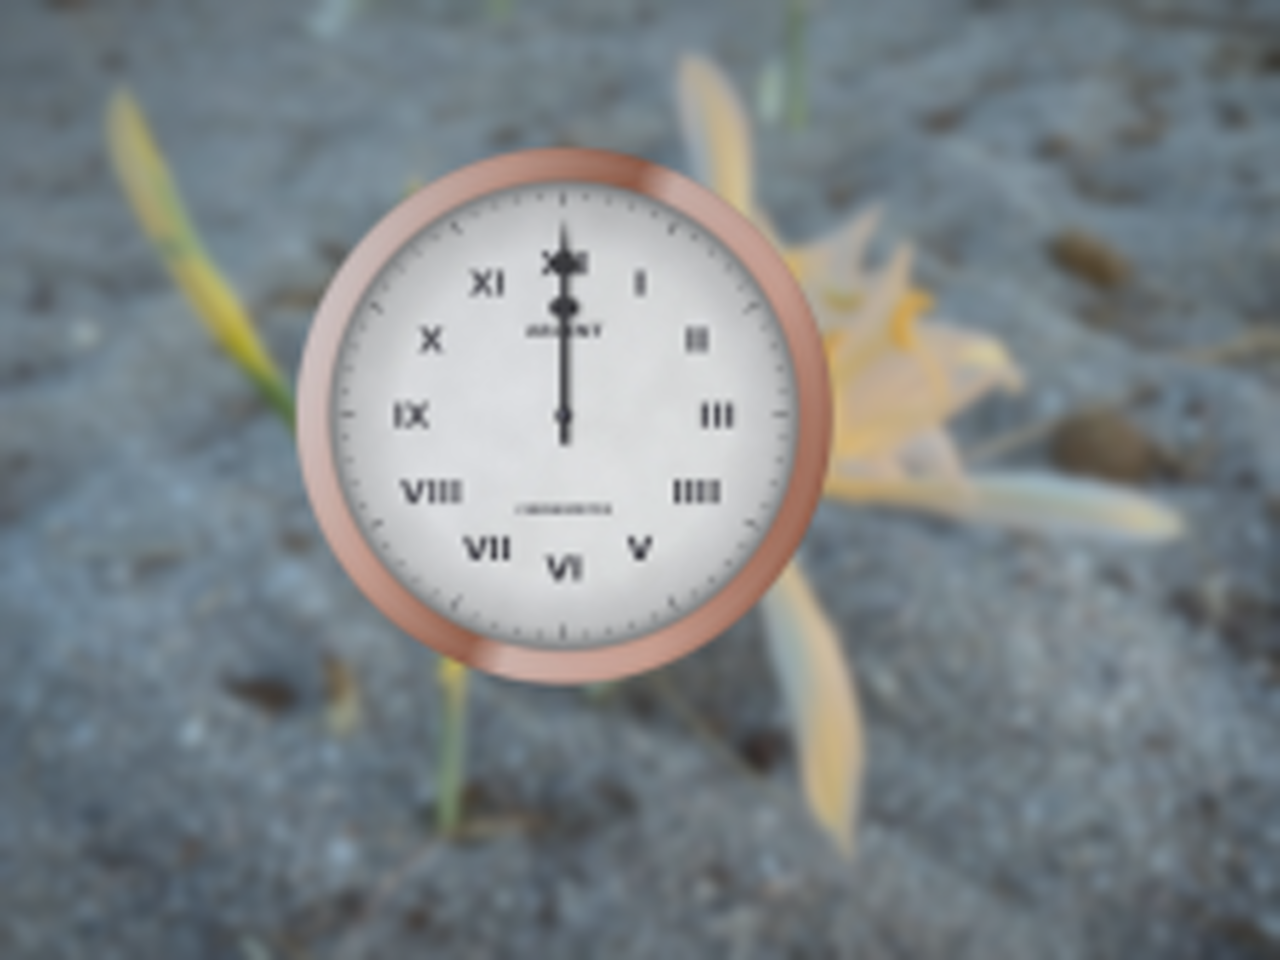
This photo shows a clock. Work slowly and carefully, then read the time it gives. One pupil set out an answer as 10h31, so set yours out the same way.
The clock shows 12h00
